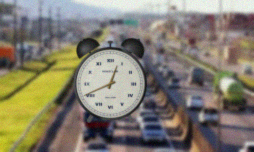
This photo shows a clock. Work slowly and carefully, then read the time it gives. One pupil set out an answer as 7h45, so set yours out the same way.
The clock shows 12h41
